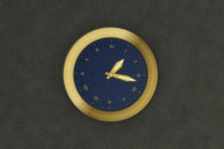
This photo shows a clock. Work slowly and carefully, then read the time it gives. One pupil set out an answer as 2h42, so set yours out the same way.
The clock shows 1h17
